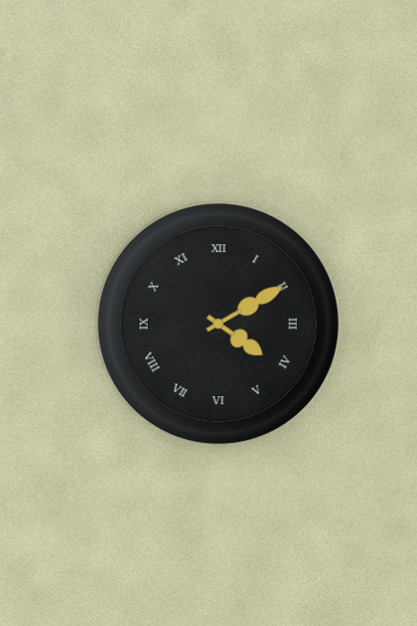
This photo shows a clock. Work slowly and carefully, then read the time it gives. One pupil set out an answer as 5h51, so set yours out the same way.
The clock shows 4h10
